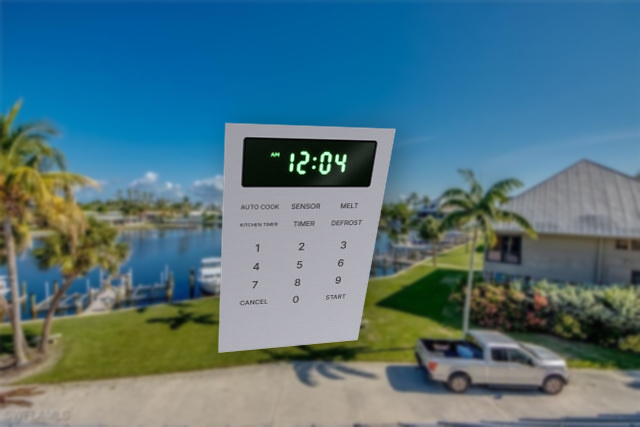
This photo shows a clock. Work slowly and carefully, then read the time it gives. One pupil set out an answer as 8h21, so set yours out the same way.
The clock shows 12h04
